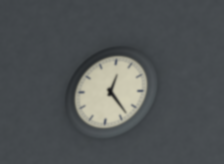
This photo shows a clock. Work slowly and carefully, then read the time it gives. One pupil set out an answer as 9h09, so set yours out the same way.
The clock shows 12h23
